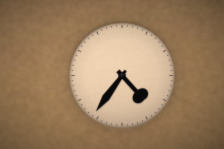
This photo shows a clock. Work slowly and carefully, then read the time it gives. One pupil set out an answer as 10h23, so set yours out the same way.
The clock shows 4h36
